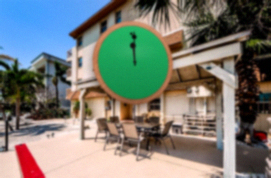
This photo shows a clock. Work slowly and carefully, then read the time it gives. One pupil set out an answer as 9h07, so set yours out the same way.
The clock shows 12h01
